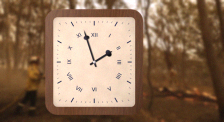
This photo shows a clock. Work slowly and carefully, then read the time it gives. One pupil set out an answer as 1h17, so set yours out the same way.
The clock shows 1h57
